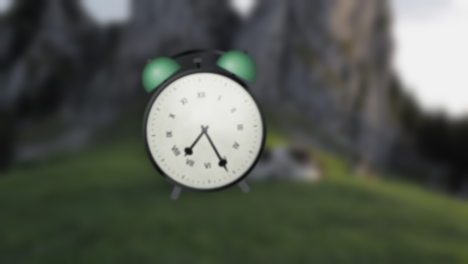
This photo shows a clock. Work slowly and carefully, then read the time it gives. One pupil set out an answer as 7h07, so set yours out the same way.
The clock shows 7h26
